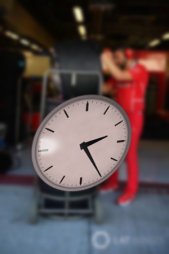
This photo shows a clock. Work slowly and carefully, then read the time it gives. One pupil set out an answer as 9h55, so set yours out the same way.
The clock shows 2h25
